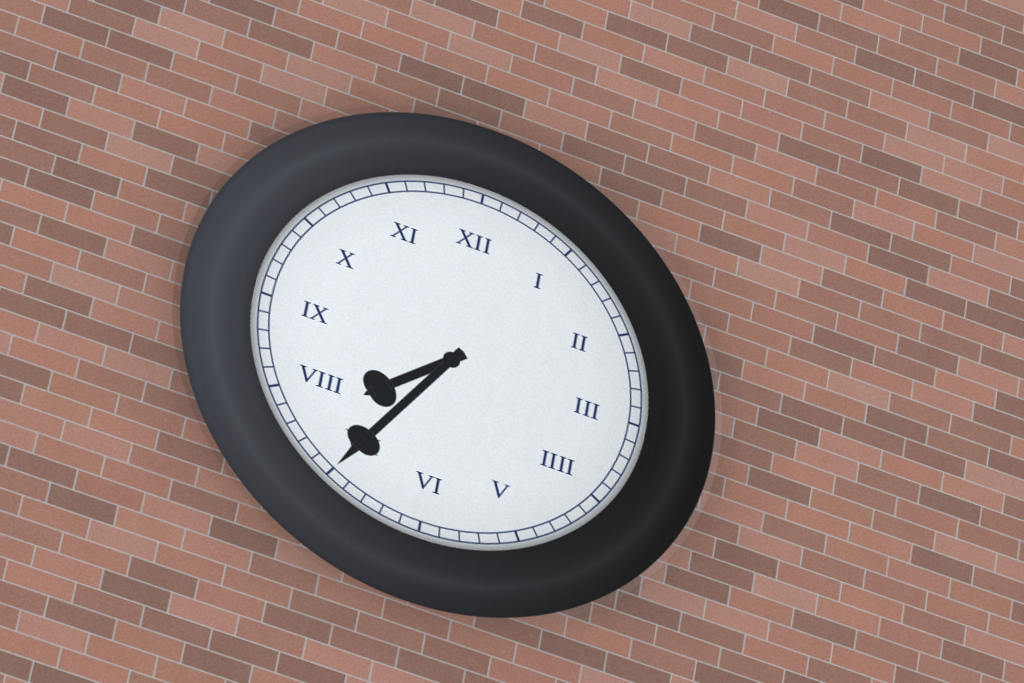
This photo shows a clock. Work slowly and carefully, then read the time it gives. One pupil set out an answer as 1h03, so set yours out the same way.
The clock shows 7h35
